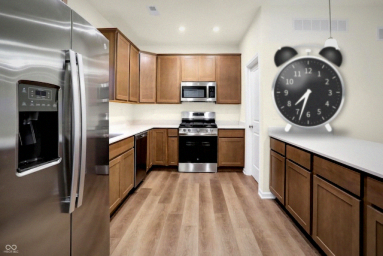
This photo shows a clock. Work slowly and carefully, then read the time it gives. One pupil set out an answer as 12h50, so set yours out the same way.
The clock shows 7h33
